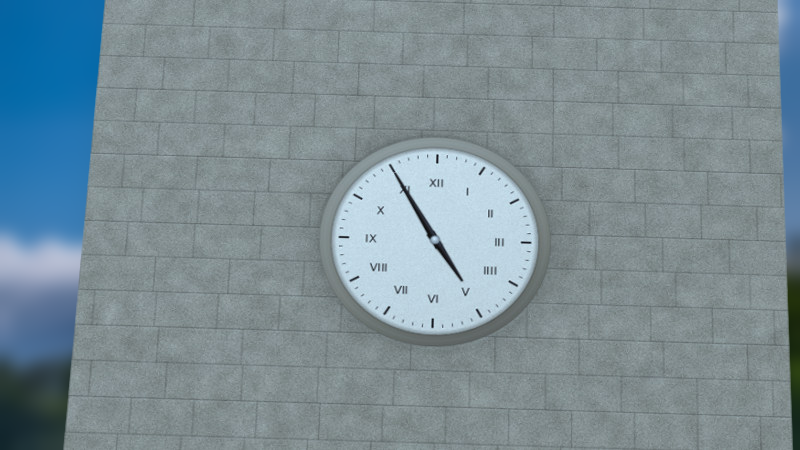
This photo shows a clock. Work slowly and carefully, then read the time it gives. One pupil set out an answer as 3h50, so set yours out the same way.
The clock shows 4h55
